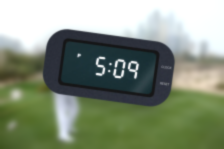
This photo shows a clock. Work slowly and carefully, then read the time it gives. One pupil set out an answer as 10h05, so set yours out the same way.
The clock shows 5h09
